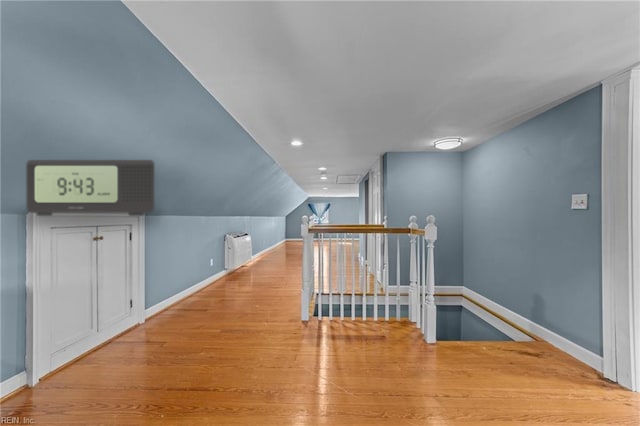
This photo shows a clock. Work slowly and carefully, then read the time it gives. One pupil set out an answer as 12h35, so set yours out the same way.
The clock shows 9h43
